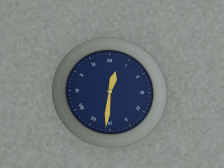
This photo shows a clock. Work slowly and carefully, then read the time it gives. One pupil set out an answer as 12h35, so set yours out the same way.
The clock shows 12h31
